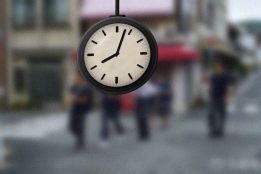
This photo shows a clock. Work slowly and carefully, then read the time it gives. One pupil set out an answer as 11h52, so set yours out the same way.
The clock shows 8h03
